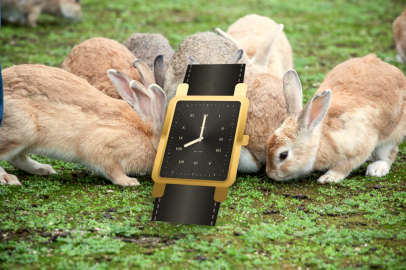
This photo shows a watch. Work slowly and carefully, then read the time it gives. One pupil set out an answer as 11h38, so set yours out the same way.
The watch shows 8h00
